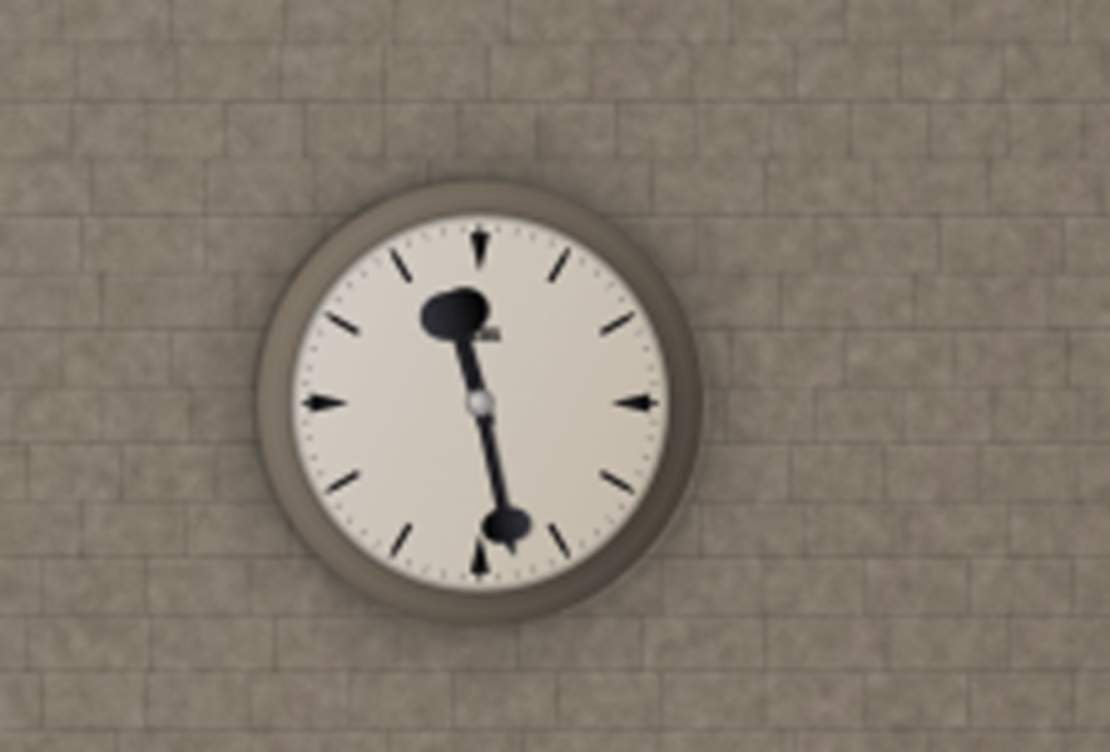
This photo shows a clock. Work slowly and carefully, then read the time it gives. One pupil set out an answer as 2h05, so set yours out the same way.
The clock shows 11h28
